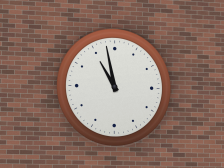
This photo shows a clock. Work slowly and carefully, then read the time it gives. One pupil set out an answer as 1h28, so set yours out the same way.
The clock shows 10h58
